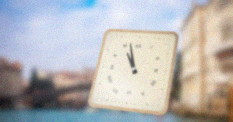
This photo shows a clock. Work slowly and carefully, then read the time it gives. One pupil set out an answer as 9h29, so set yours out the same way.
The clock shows 10h57
